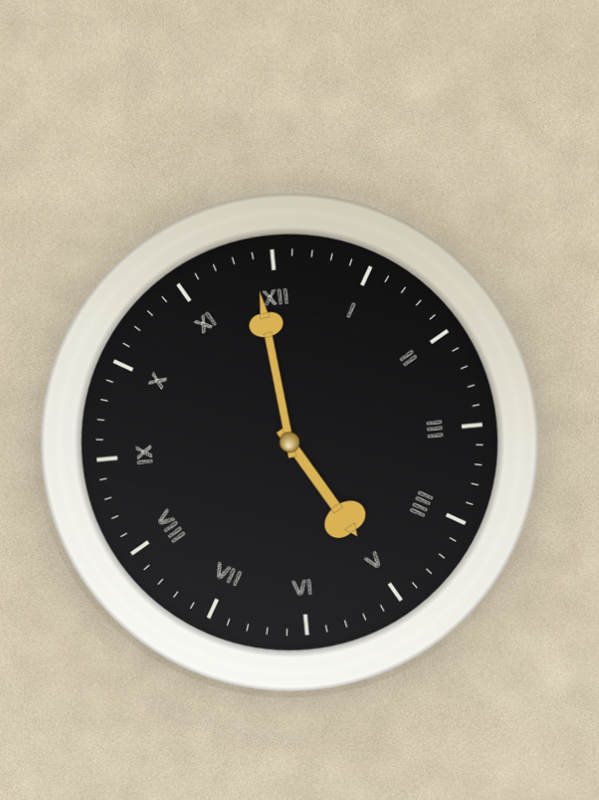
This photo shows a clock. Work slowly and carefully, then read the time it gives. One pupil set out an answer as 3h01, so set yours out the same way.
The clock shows 4h59
